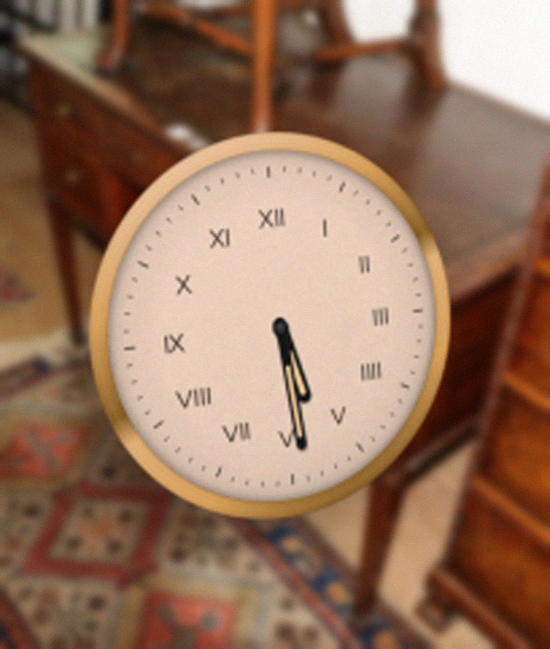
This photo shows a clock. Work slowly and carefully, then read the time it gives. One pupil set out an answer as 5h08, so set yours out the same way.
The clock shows 5h29
